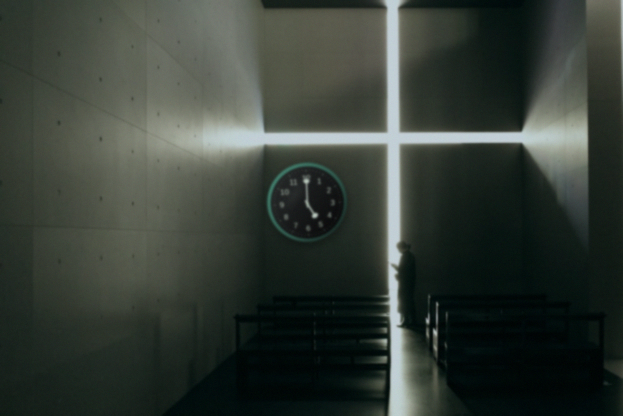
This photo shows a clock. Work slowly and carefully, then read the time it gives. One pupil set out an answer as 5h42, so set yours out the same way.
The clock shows 5h00
